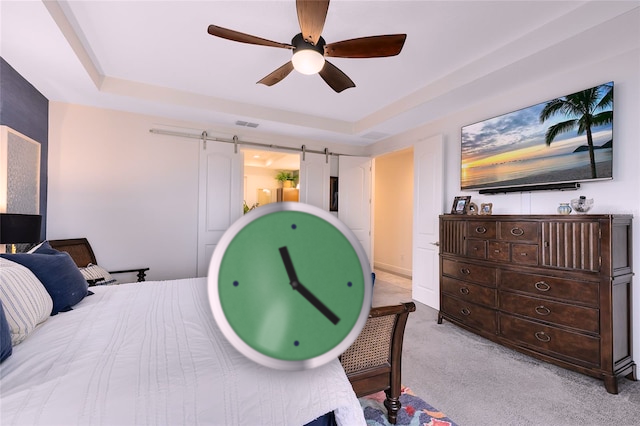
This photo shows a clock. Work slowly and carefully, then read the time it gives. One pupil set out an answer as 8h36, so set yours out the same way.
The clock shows 11h22
